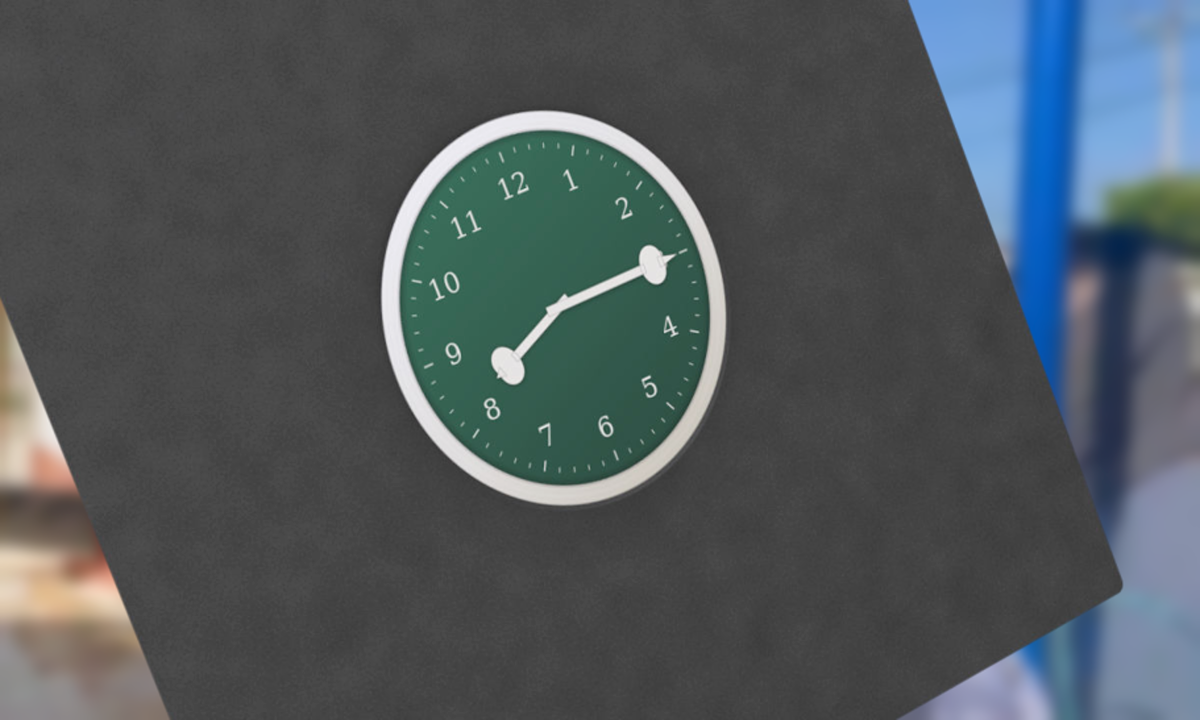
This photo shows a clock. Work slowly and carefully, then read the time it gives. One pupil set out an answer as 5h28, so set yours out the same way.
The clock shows 8h15
